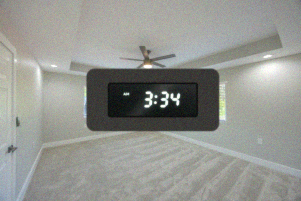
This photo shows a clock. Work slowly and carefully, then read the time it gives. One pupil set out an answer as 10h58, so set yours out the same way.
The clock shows 3h34
